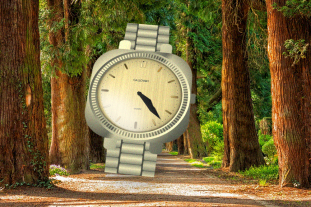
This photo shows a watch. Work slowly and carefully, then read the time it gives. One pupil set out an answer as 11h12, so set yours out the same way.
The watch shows 4h23
